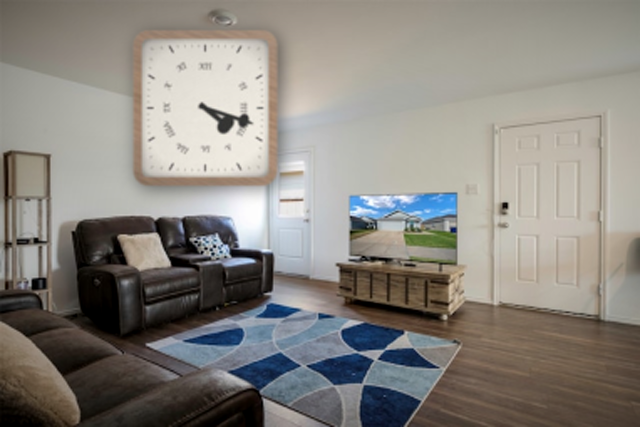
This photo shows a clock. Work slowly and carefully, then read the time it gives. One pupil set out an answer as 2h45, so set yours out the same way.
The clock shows 4h18
